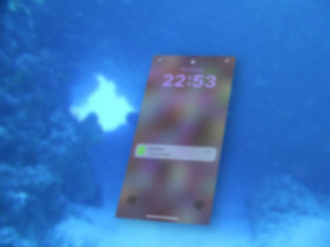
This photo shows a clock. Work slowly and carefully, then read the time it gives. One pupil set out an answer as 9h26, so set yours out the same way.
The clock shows 22h53
